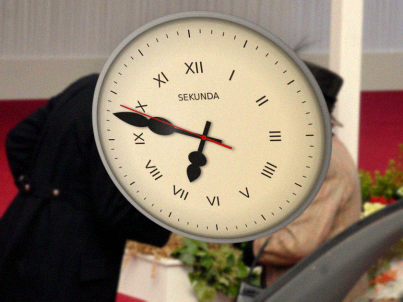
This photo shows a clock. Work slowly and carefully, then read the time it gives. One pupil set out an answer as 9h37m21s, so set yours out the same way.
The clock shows 6h47m49s
